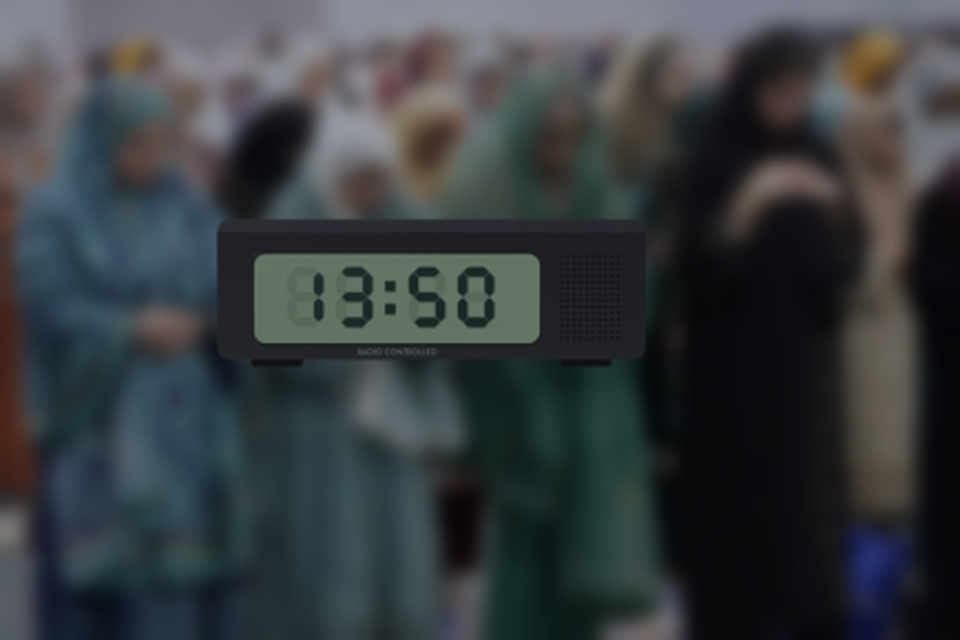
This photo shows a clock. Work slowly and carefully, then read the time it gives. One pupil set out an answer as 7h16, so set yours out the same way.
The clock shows 13h50
